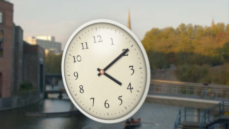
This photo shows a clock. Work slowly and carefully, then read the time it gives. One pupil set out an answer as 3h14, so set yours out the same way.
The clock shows 4h10
